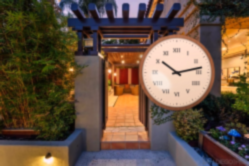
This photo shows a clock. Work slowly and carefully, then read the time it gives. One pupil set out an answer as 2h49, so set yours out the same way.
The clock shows 10h13
